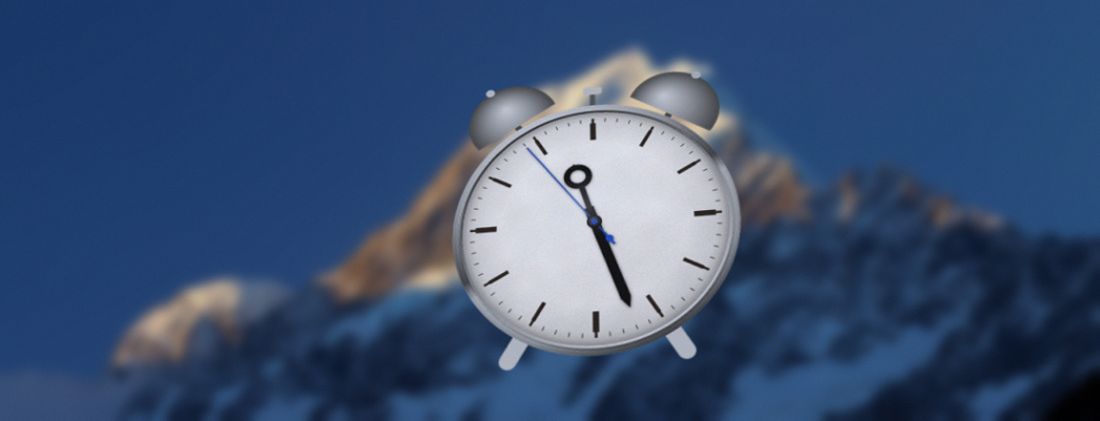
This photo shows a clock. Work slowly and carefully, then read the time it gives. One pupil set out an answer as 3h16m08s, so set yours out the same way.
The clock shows 11h26m54s
